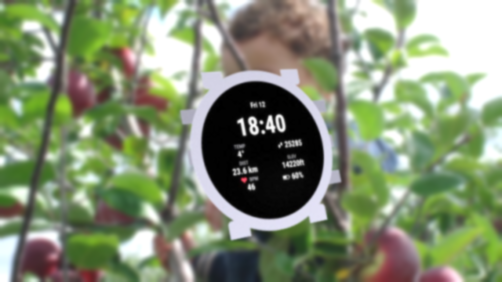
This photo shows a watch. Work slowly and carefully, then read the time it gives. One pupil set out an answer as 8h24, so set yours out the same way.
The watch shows 18h40
